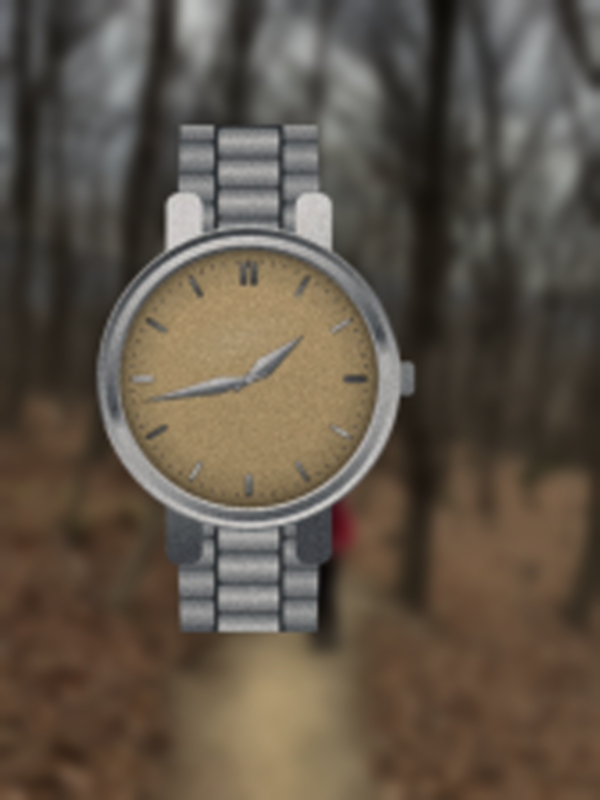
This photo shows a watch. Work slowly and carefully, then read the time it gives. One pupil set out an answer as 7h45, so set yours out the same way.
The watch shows 1h43
